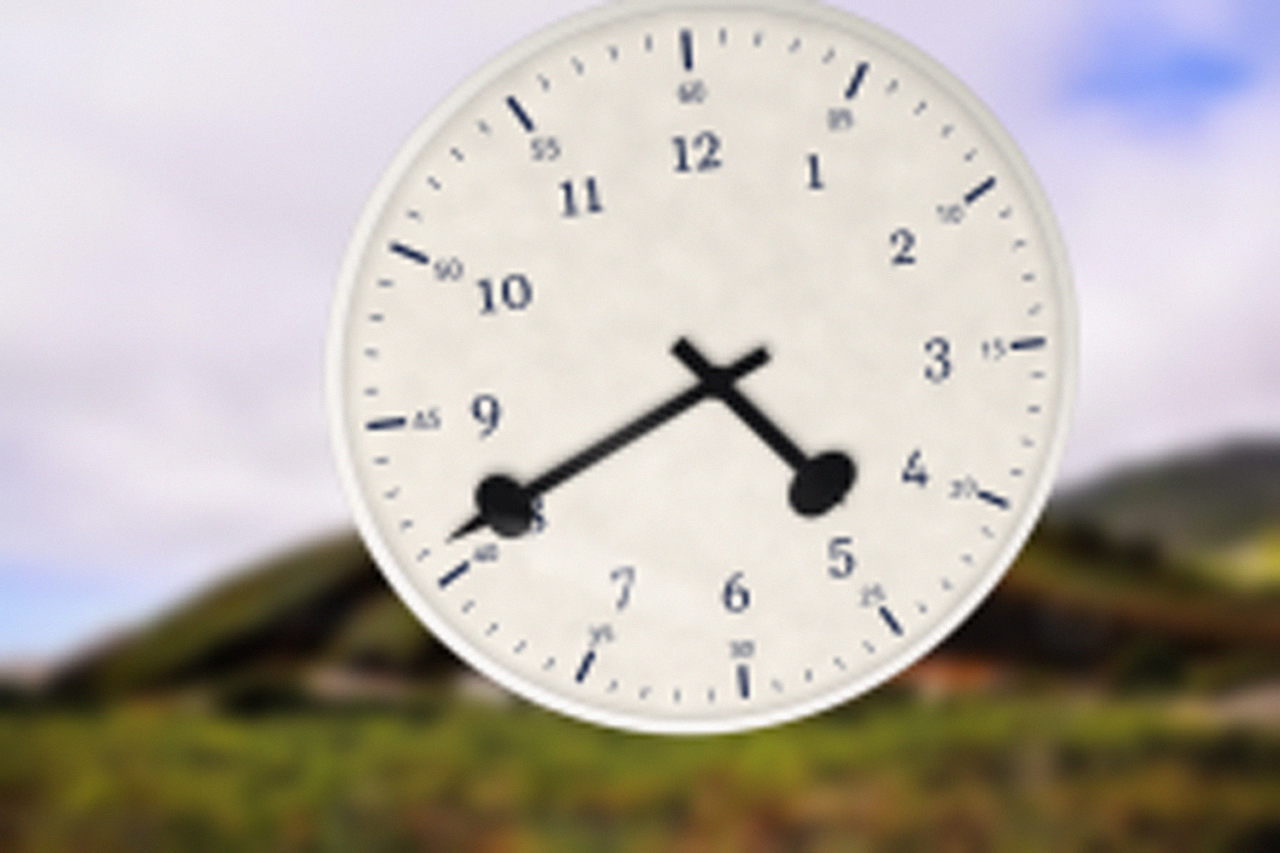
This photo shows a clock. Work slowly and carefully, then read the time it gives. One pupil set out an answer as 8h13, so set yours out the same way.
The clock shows 4h41
